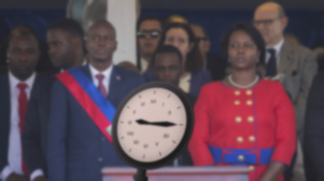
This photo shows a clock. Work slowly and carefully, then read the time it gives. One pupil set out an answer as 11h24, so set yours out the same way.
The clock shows 9h15
